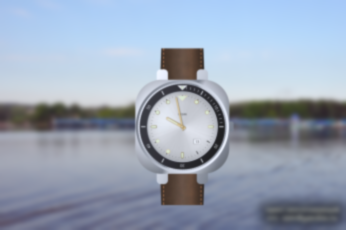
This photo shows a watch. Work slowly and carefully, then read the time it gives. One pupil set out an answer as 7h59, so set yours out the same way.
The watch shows 9h58
